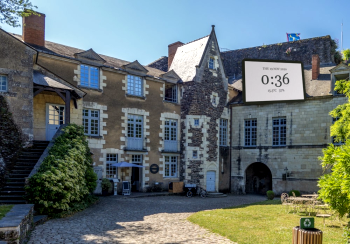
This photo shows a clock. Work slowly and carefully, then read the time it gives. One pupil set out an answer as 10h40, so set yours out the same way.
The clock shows 0h36
